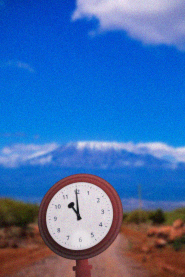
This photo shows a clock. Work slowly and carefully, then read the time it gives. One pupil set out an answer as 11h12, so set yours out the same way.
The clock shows 11h00
